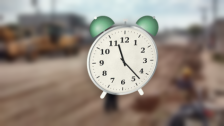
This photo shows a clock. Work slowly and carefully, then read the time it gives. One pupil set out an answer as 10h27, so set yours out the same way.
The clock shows 11h23
